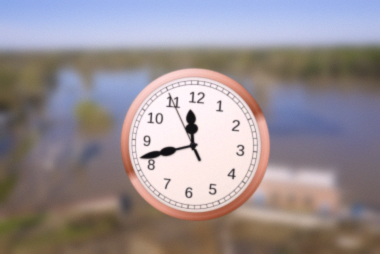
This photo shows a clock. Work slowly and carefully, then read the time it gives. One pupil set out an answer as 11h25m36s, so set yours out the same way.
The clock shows 11h41m55s
